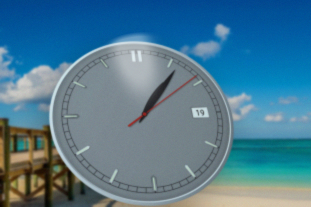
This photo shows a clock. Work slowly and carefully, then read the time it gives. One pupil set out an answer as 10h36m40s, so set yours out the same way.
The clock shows 1h06m09s
